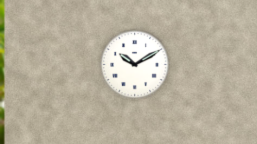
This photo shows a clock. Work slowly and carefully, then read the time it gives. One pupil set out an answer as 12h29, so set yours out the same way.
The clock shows 10h10
